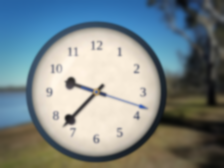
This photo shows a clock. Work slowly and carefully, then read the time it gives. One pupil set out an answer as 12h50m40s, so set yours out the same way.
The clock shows 9h37m18s
